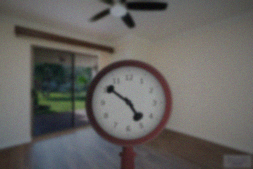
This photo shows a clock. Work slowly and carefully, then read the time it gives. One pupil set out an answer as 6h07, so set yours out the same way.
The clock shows 4h51
